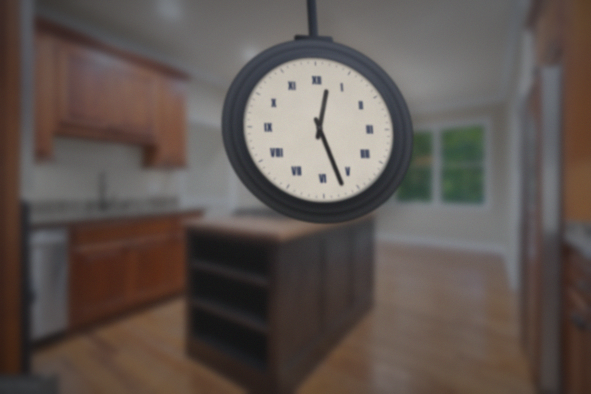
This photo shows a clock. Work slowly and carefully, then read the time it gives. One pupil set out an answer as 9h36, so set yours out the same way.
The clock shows 12h27
